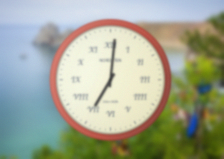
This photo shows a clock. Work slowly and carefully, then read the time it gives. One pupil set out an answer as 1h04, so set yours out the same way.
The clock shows 7h01
